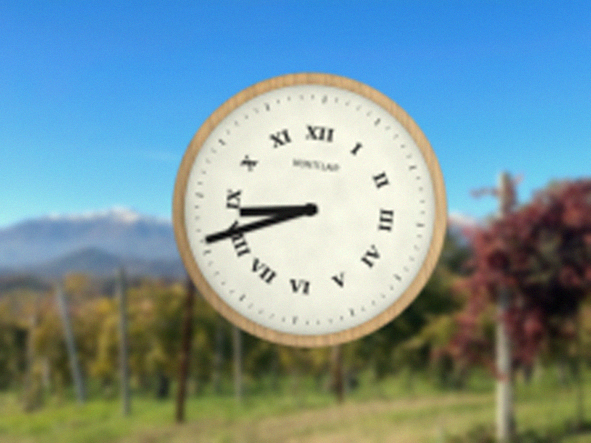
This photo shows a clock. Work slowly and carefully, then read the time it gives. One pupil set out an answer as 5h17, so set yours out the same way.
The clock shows 8h41
